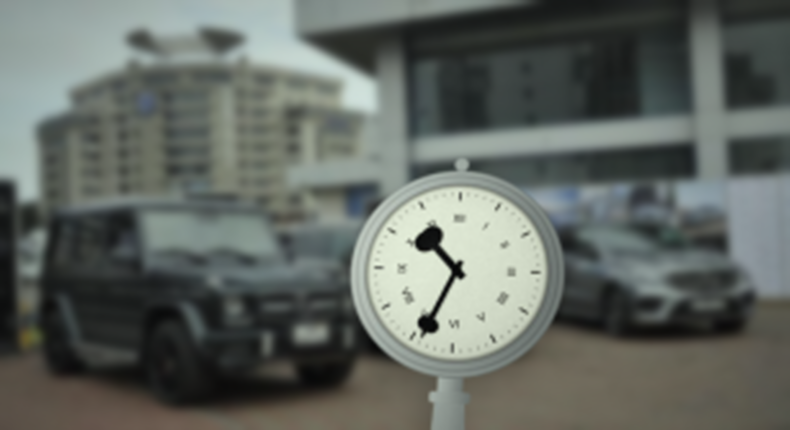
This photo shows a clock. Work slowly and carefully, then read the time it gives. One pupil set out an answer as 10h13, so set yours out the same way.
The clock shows 10h34
